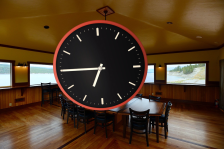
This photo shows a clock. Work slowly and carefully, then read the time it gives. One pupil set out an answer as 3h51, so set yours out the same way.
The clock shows 6h45
